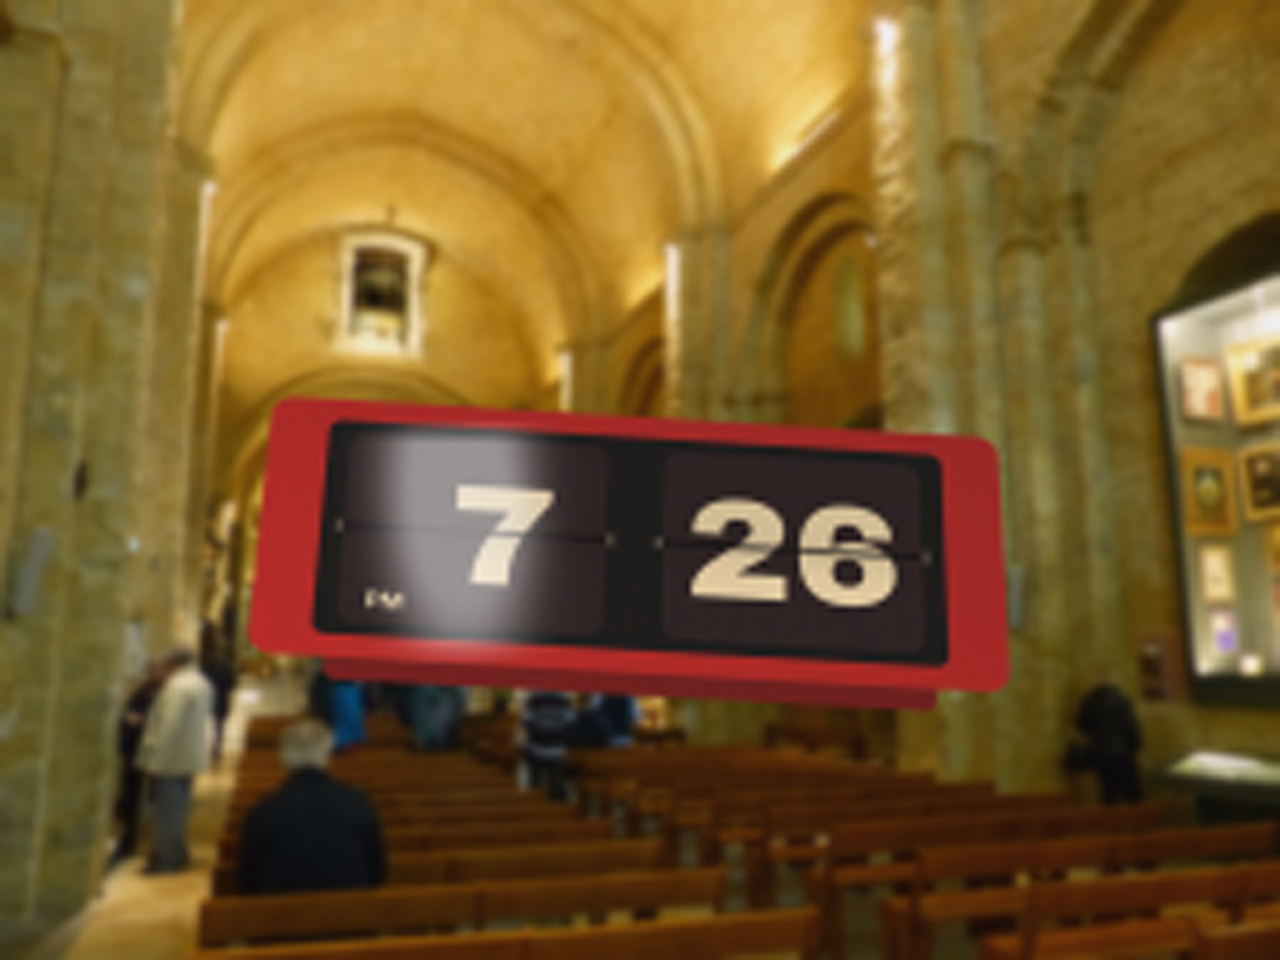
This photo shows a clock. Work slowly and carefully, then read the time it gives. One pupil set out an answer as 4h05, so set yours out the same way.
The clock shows 7h26
